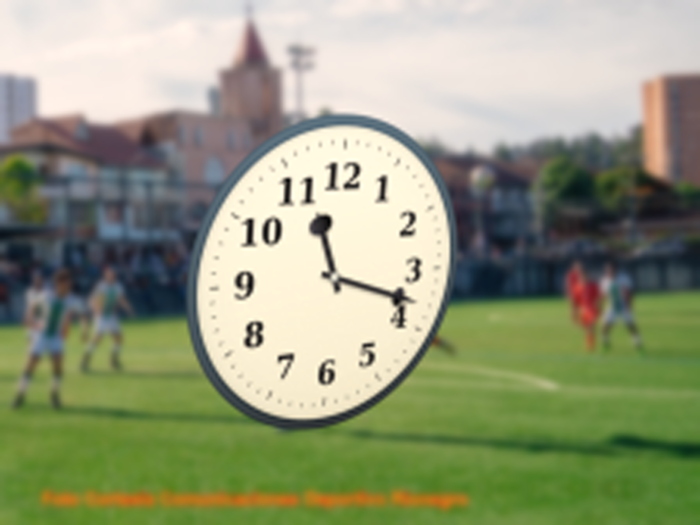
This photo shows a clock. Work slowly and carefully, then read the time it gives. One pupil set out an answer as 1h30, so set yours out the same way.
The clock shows 11h18
